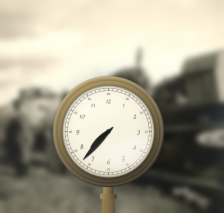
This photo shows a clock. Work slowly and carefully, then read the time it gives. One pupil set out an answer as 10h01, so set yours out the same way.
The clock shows 7h37
